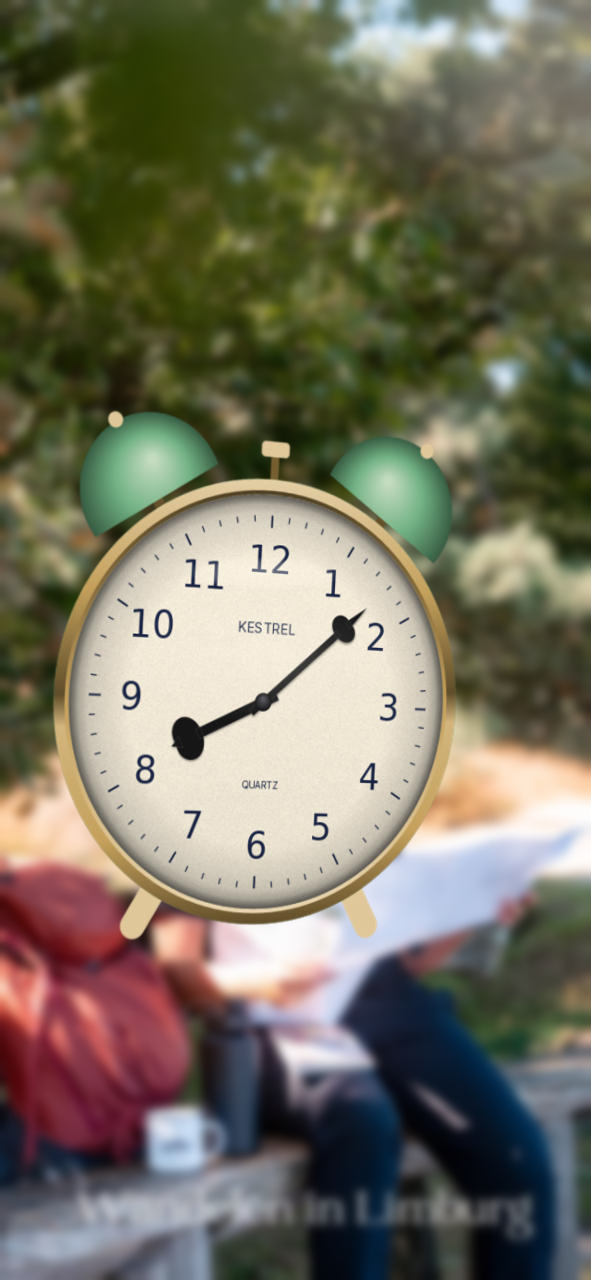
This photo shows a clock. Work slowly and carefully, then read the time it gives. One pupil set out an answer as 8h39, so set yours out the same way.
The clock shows 8h08
